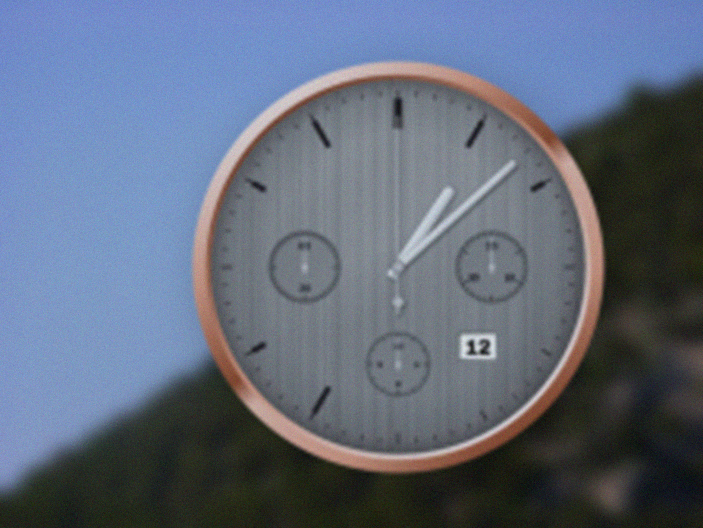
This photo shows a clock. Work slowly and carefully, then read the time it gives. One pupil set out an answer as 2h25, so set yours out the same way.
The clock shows 1h08
